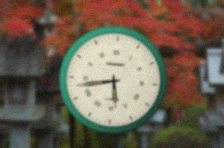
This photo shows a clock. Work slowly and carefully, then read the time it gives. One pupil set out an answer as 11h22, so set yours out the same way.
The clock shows 5h43
